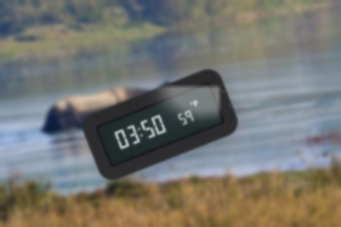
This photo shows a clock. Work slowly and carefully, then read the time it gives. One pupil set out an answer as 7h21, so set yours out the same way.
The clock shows 3h50
